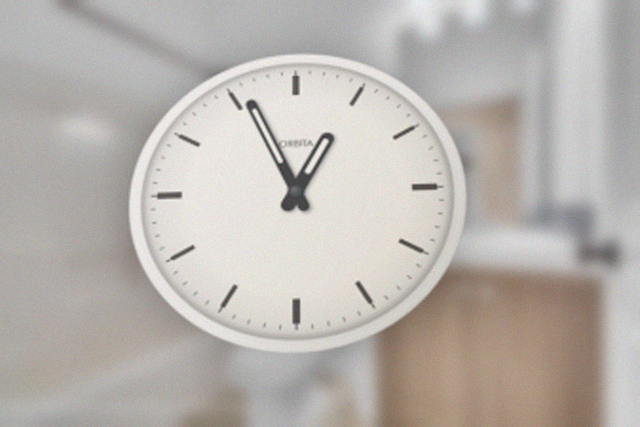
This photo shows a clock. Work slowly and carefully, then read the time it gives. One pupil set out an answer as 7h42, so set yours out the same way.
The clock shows 12h56
